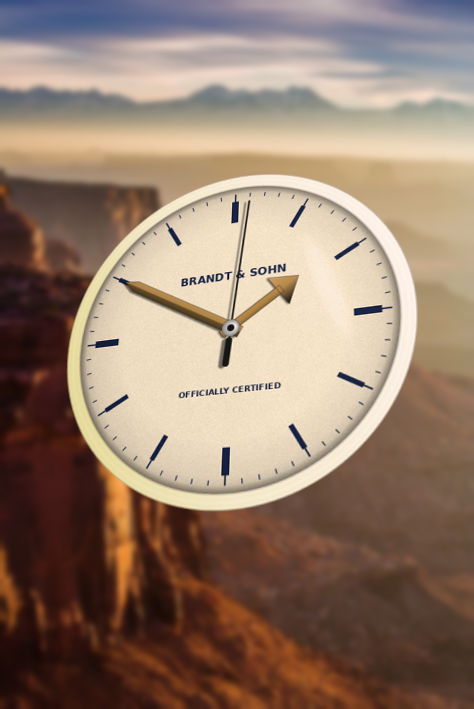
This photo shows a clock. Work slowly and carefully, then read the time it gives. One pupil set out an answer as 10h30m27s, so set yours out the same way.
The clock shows 1h50m01s
